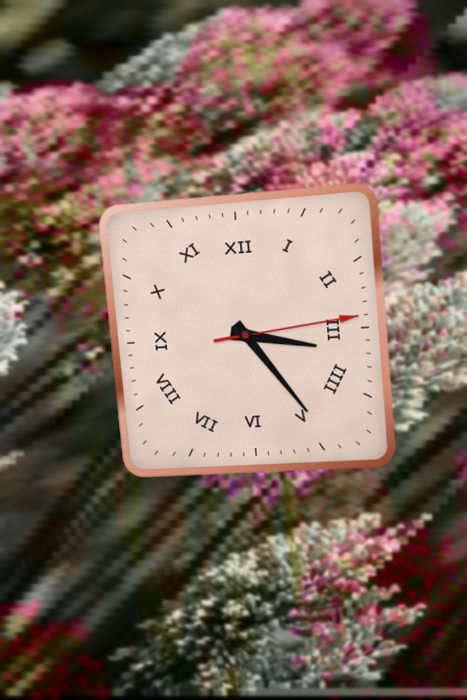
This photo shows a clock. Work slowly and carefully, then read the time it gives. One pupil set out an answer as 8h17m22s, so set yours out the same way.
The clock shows 3h24m14s
